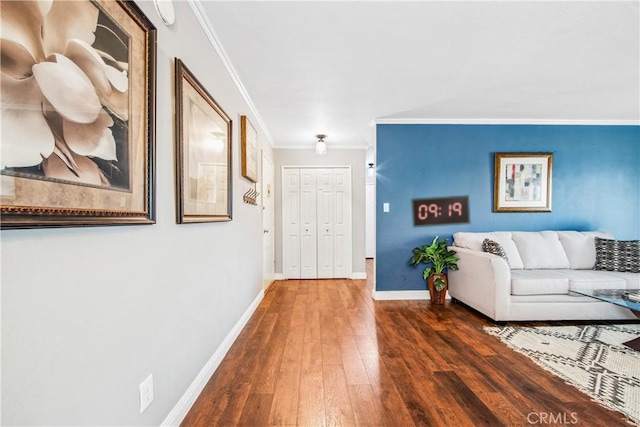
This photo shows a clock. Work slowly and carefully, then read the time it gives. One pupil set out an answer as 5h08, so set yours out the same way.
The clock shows 9h19
